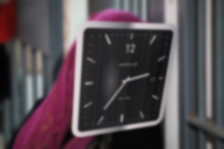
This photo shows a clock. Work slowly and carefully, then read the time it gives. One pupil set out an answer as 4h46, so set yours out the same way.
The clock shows 2h36
